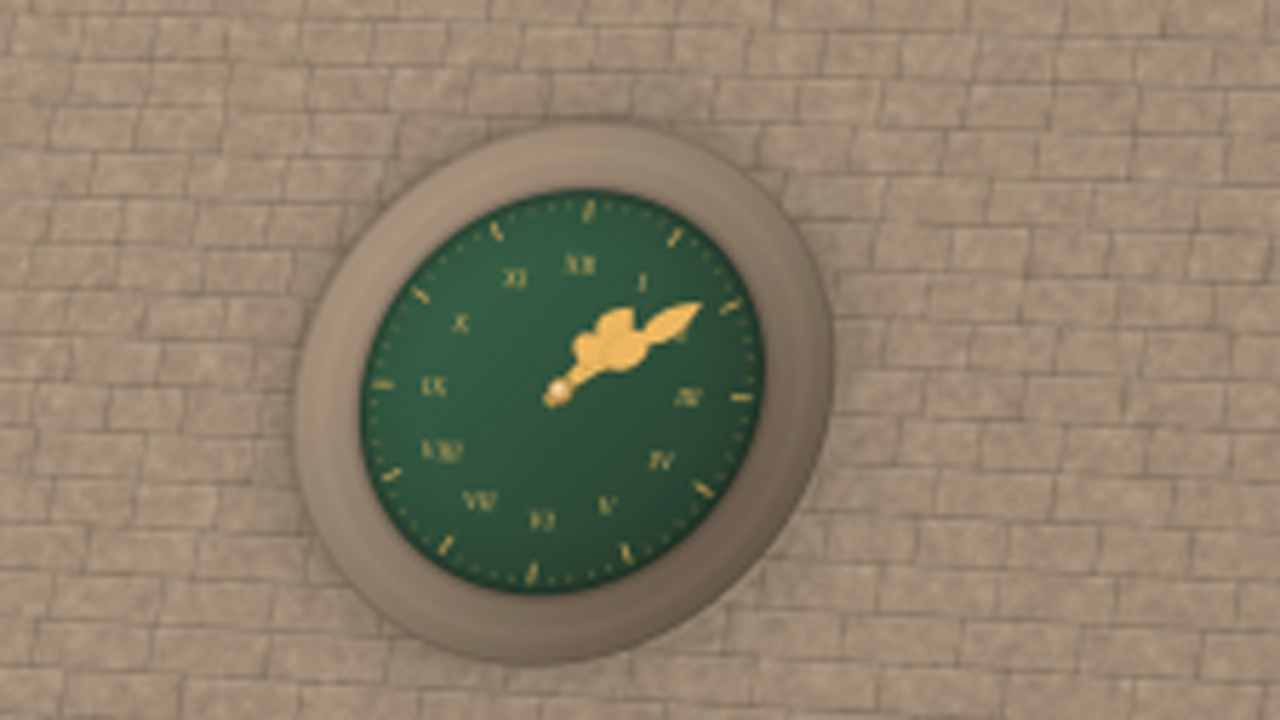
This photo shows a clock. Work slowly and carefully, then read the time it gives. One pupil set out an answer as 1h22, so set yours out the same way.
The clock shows 1h09
